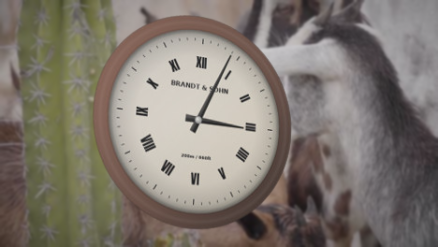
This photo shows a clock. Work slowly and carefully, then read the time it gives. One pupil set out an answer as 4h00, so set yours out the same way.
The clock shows 3h04
